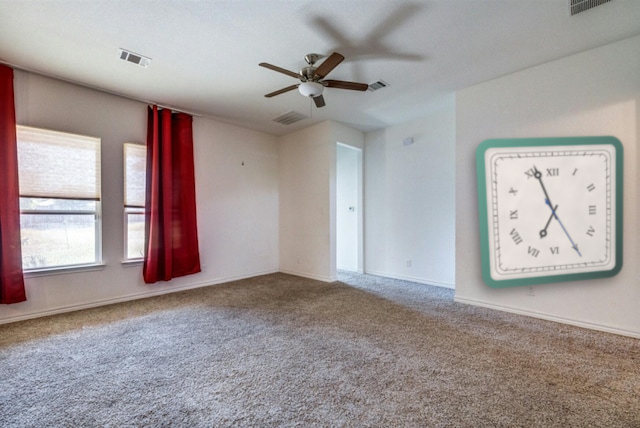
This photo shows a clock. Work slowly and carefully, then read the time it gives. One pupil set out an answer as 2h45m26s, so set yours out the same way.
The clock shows 6h56m25s
